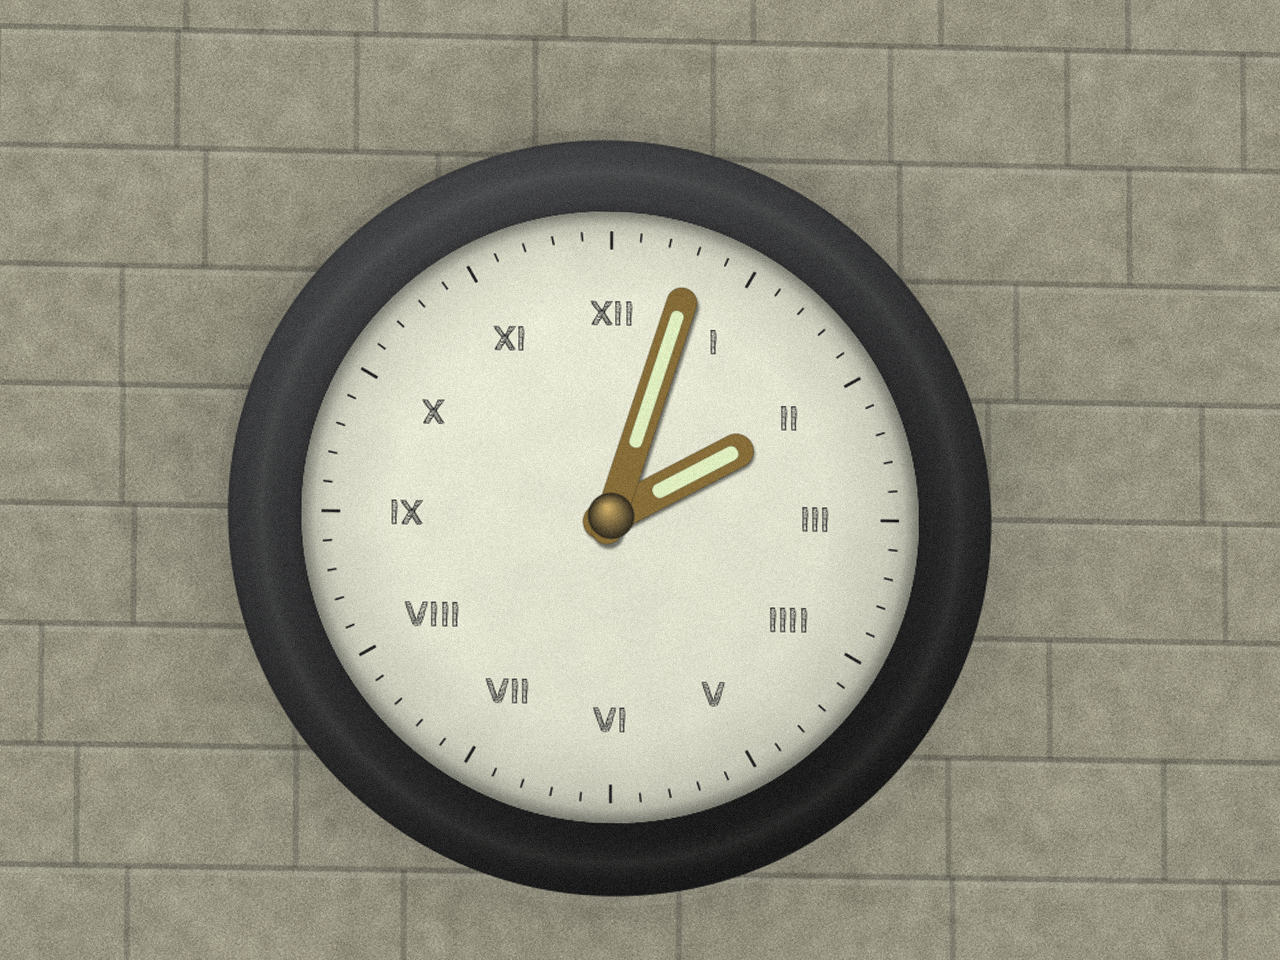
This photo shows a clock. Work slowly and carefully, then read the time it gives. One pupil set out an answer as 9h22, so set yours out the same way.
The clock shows 2h03
